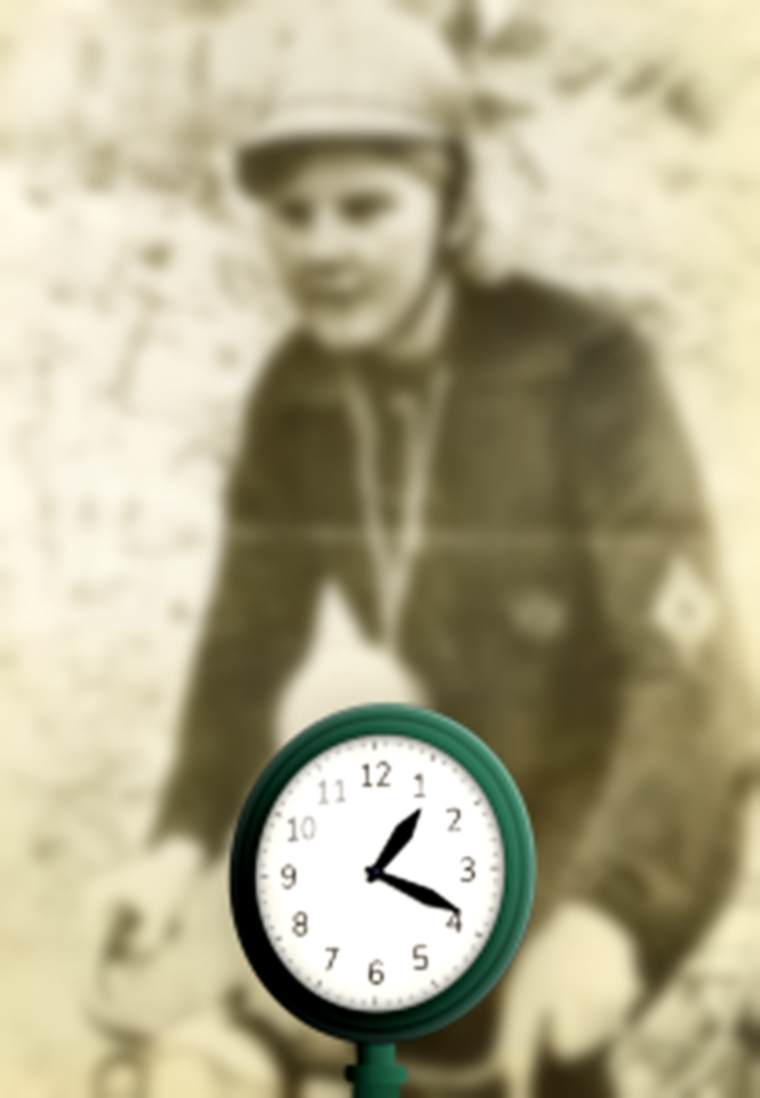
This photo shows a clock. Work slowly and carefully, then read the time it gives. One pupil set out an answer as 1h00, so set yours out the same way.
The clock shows 1h19
